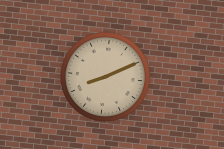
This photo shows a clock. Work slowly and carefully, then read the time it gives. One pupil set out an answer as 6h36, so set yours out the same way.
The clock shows 8h10
